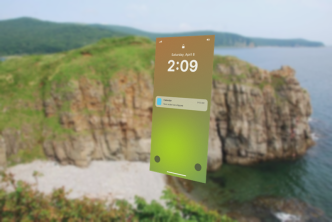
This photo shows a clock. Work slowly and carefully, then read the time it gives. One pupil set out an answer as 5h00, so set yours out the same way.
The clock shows 2h09
